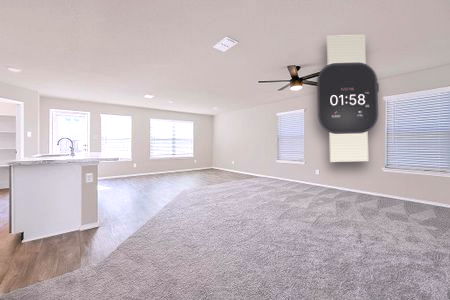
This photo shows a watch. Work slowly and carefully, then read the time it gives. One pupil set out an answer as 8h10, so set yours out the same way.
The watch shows 1h58
